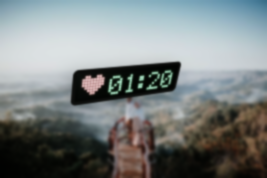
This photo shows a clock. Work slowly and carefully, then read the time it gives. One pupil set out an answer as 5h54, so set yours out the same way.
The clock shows 1h20
